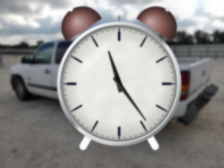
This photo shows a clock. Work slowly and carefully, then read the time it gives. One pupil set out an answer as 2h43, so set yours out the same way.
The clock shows 11h24
